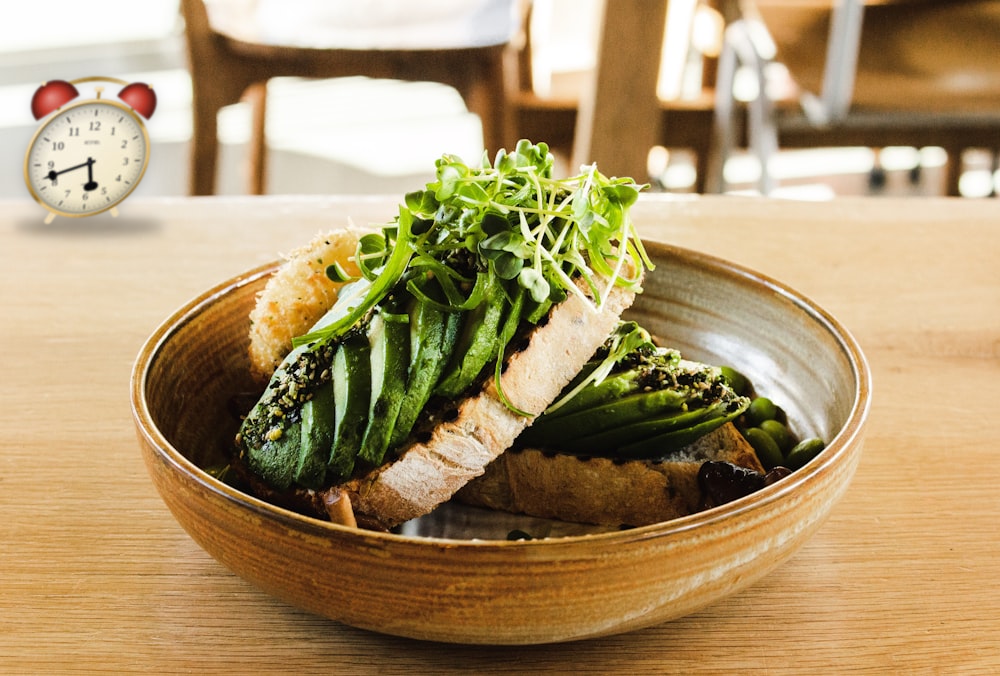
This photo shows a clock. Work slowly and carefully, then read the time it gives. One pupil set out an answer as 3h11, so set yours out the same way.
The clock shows 5h42
